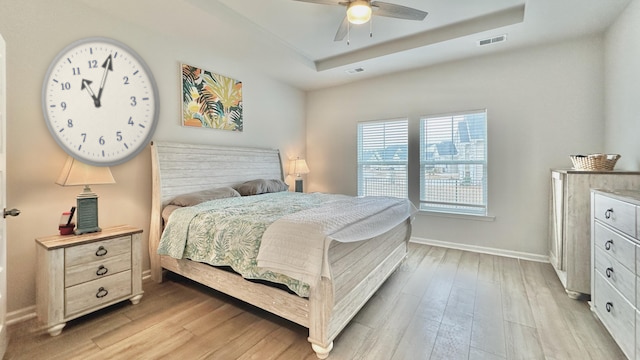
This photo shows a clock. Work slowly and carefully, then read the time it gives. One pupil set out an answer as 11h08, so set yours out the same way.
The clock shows 11h04
